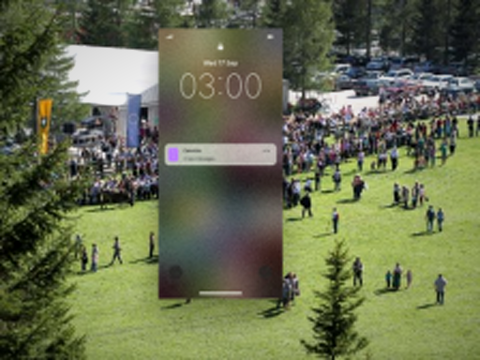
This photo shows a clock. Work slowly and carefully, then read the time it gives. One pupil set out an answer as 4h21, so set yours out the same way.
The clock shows 3h00
